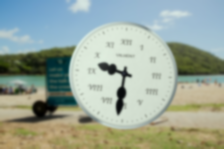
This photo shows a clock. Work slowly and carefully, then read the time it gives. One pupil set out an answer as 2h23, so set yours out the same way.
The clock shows 9h31
